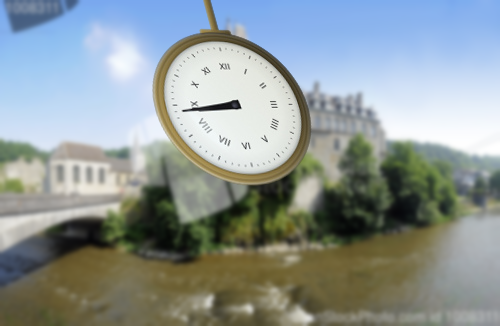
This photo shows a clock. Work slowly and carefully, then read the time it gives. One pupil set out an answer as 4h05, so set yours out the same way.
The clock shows 8h44
